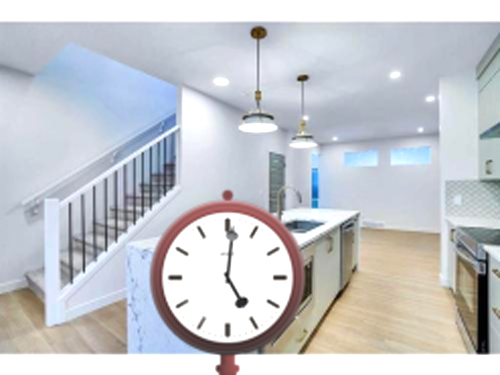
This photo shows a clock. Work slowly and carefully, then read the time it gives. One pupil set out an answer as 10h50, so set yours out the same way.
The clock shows 5h01
